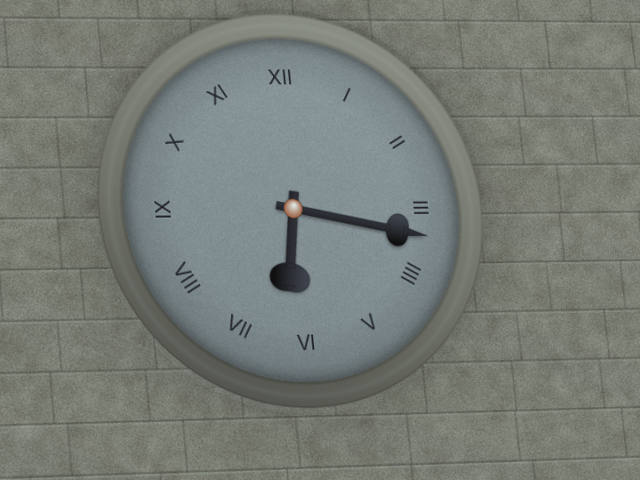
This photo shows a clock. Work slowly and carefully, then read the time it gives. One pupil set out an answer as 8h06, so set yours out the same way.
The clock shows 6h17
